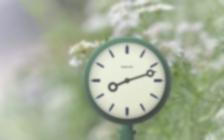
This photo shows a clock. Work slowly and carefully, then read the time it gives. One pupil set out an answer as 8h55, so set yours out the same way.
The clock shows 8h12
